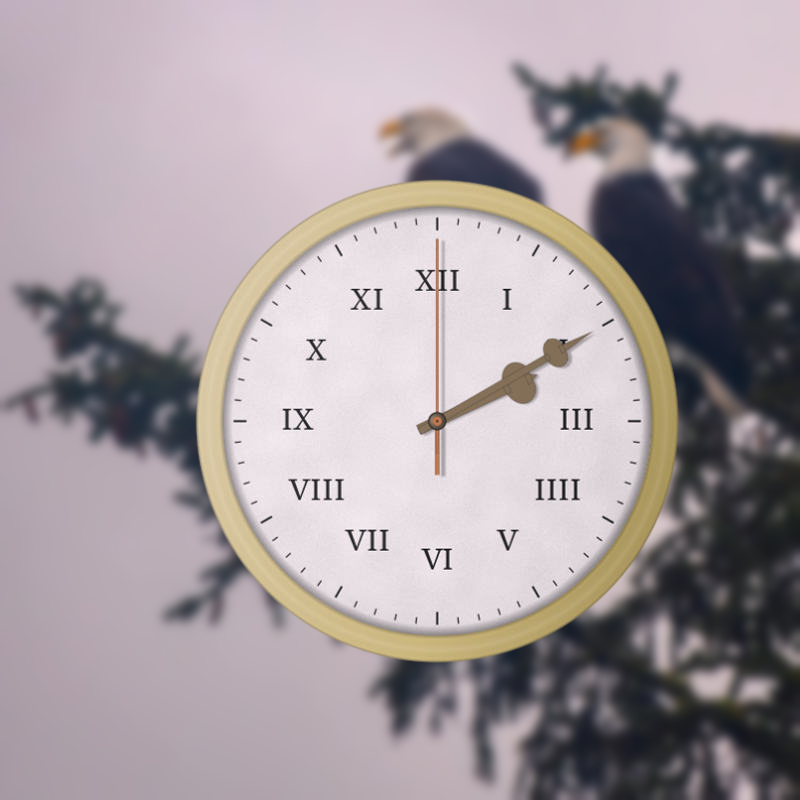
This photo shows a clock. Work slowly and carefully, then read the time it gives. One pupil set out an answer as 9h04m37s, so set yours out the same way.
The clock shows 2h10m00s
